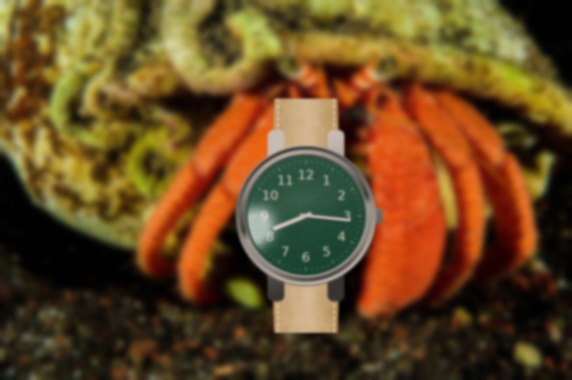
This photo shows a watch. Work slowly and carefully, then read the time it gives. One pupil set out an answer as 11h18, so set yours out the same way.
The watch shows 8h16
